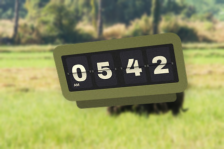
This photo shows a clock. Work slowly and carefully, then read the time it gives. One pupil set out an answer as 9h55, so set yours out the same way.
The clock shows 5h42
